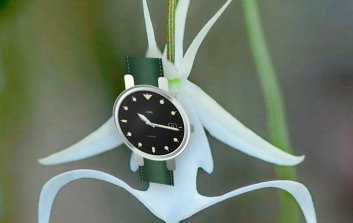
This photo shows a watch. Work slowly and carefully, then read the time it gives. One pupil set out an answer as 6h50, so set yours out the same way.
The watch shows 10h16
